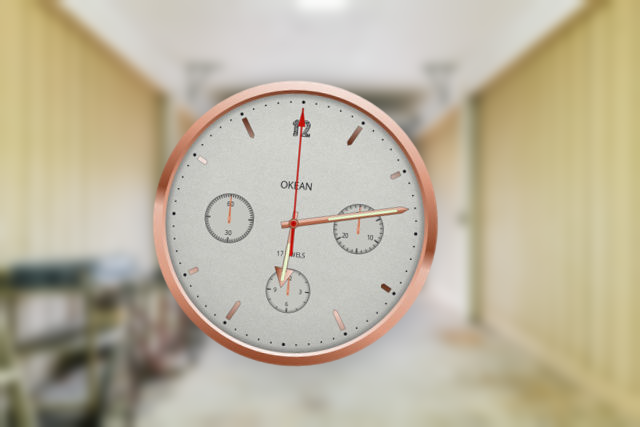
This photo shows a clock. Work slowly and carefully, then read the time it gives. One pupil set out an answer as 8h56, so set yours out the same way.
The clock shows 6h13
